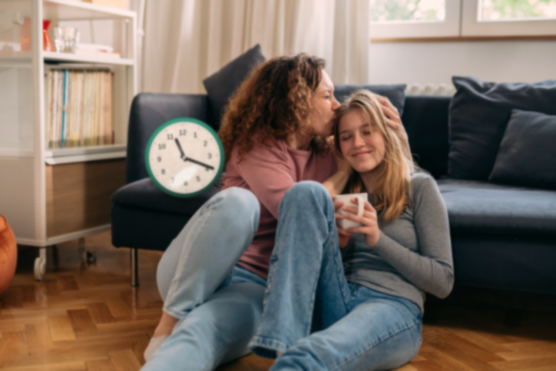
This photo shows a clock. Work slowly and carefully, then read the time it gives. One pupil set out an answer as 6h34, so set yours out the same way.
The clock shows 11h19
